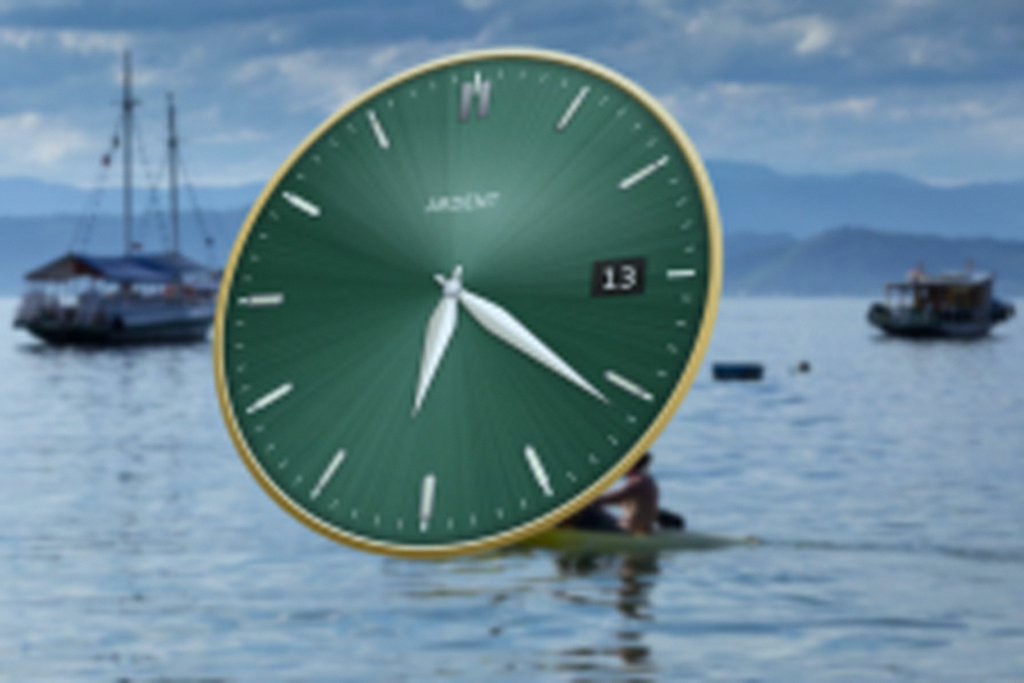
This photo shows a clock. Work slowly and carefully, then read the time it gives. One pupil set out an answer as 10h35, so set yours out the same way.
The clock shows 6h21
